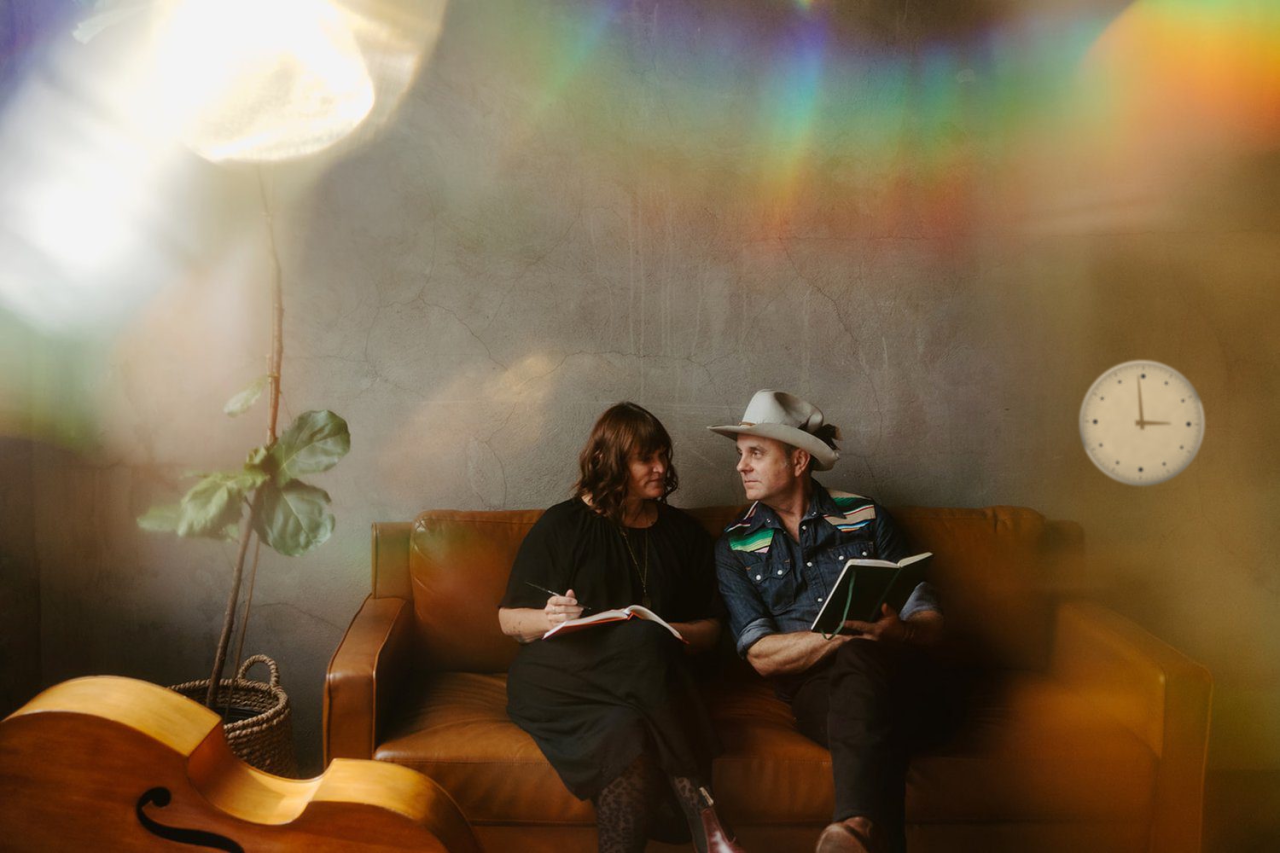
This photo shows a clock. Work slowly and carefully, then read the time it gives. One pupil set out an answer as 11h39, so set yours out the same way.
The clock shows 2h59
